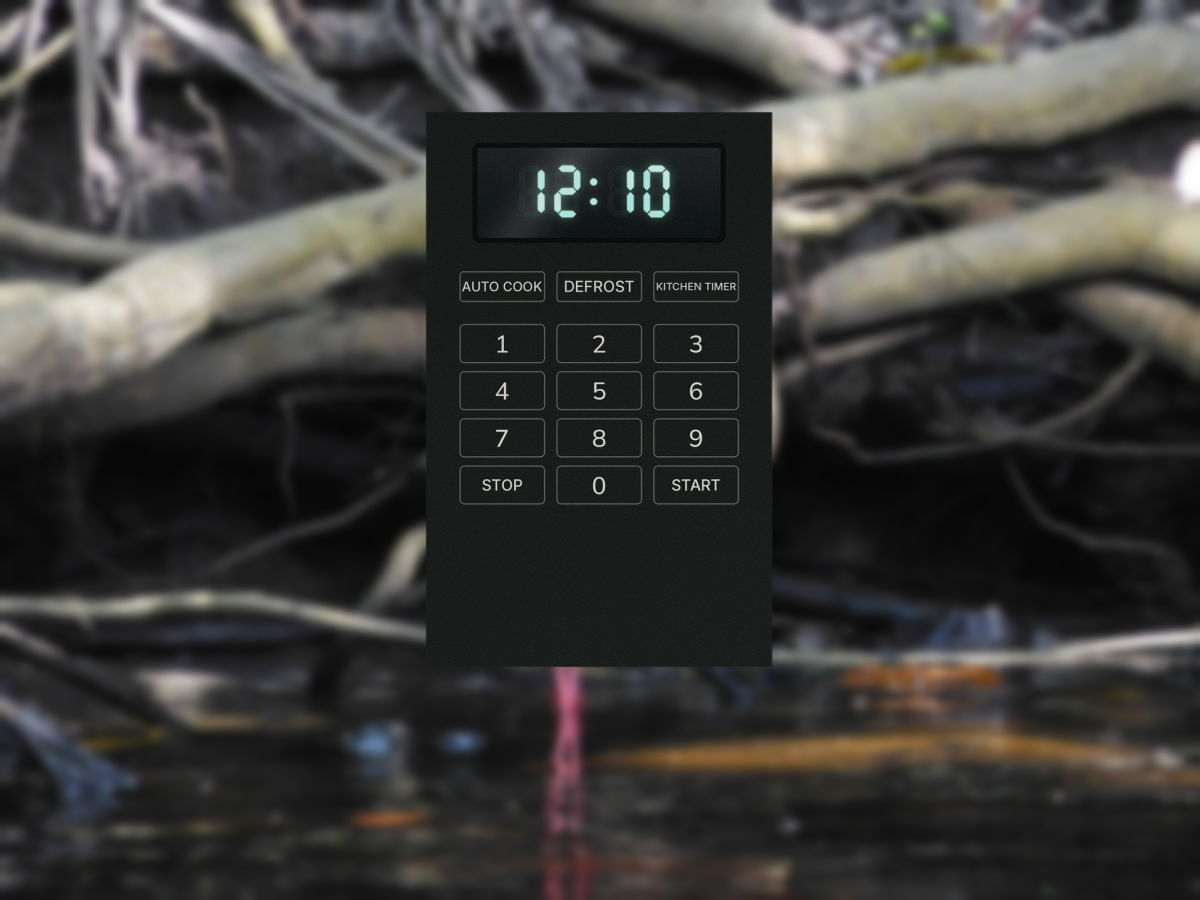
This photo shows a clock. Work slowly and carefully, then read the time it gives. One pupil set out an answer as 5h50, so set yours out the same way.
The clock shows 12h10
